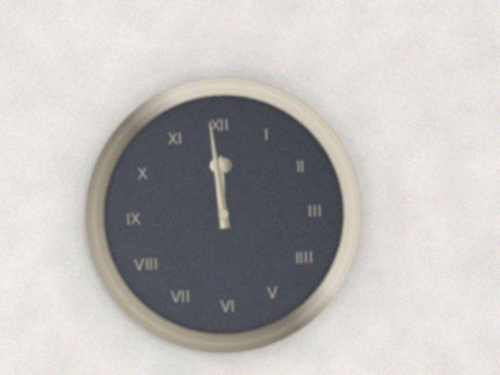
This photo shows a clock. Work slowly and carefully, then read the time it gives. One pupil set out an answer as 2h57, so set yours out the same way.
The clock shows 11h59
